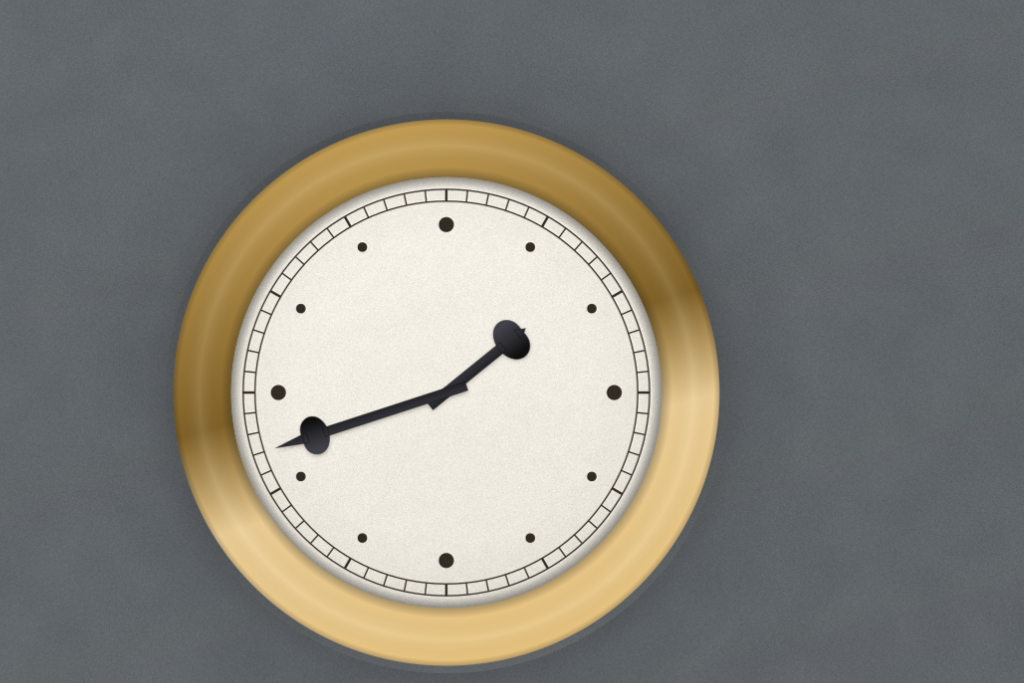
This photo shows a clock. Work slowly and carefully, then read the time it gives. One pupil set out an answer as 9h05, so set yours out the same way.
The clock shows 1h42
